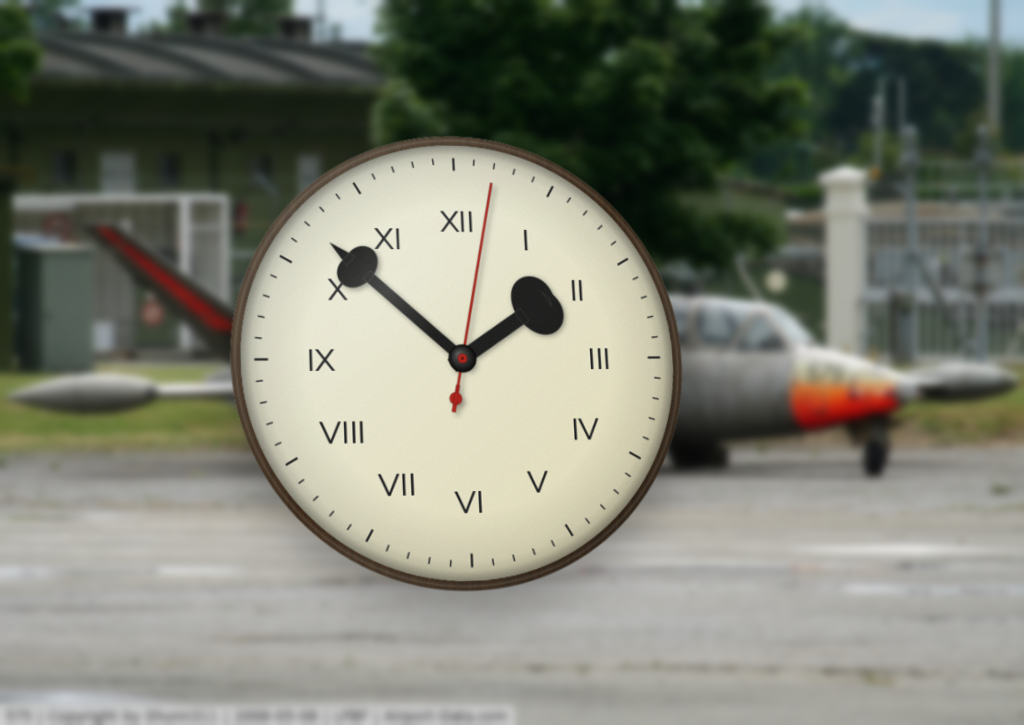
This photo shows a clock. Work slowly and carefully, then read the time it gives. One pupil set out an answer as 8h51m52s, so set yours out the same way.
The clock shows 1h52m02s
